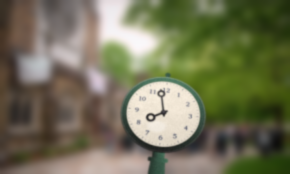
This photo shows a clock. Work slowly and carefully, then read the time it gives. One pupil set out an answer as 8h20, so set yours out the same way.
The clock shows 7h58
